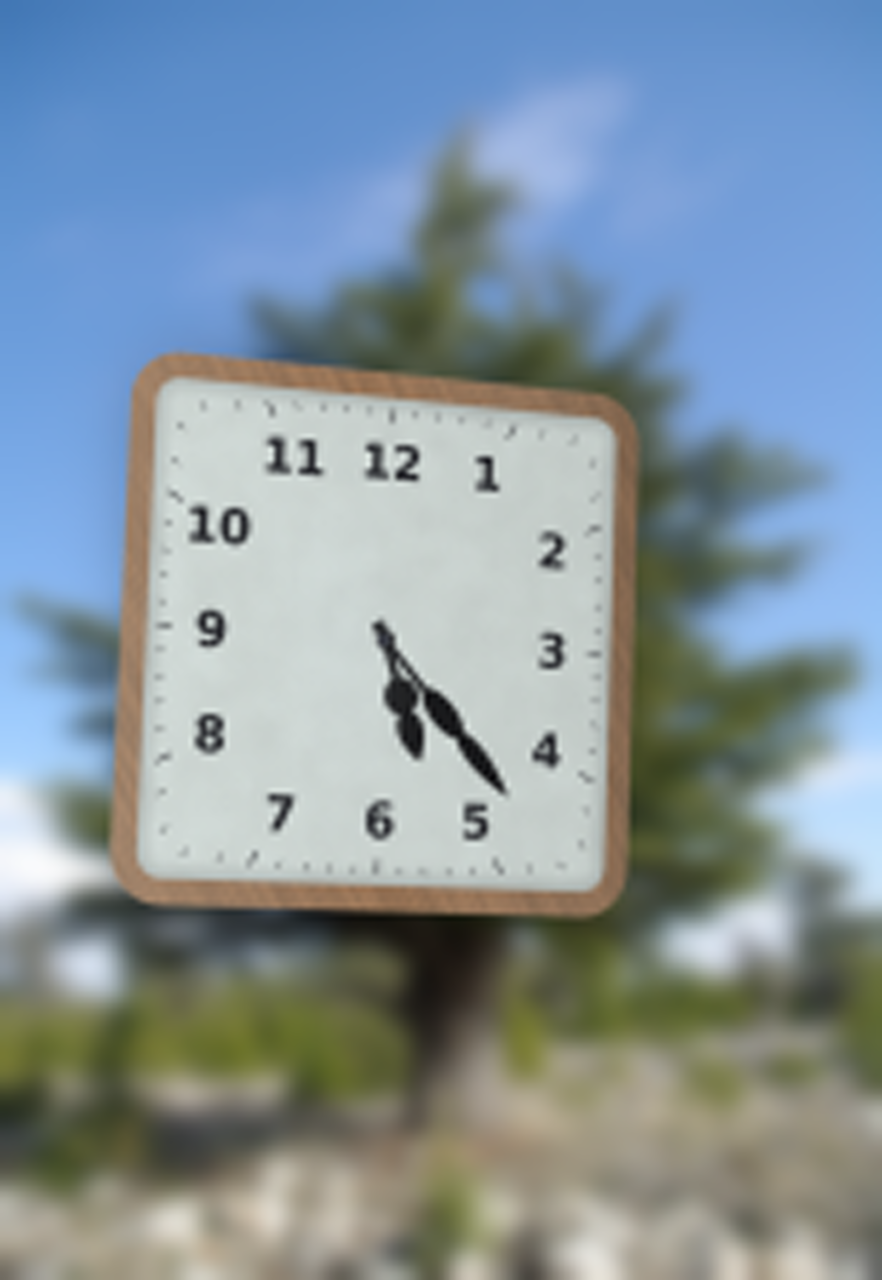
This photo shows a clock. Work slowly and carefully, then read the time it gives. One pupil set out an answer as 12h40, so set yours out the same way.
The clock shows 5h23
